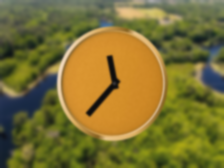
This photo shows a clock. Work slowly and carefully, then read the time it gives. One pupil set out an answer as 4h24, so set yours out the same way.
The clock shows 11h37
